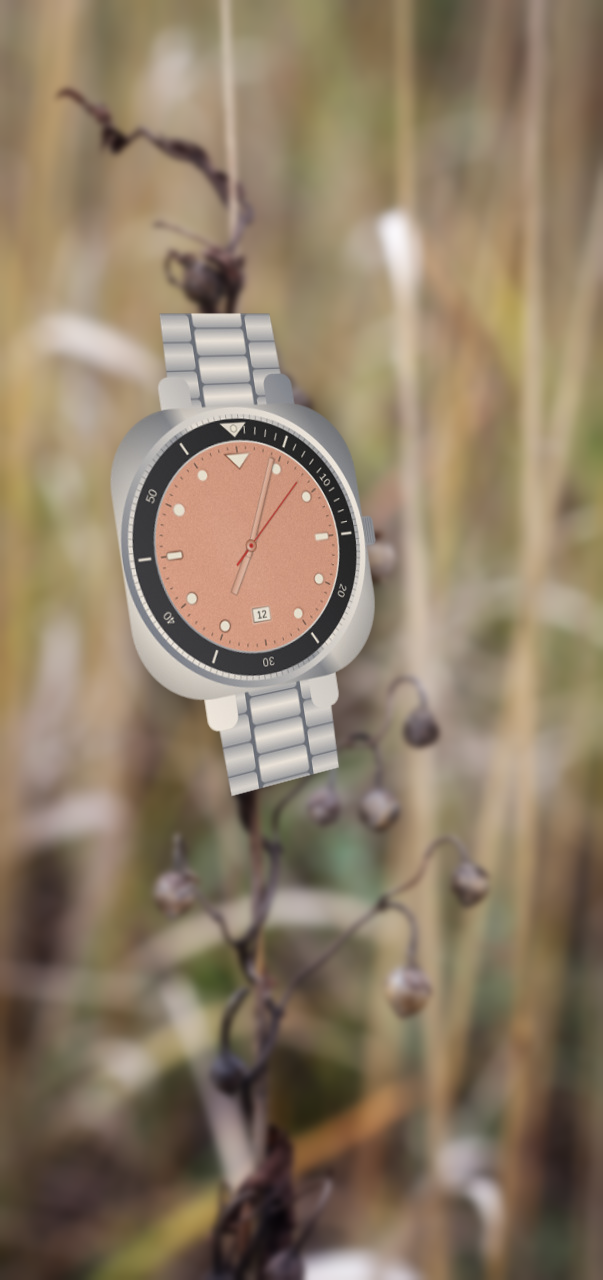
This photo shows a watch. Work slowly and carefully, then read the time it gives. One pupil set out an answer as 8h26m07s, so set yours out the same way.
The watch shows 7h04m08s
